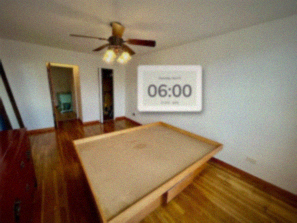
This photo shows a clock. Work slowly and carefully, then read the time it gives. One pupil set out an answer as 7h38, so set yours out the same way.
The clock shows 6h00
